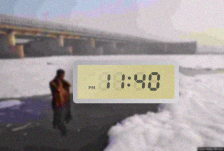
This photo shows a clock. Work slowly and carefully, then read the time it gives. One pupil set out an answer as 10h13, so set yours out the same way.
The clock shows 11h40
